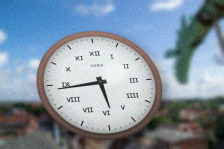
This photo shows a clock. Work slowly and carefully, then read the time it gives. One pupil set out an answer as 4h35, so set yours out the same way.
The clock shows 5h44
